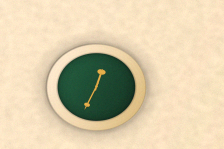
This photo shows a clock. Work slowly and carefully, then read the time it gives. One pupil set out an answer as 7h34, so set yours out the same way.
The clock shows 12h34
